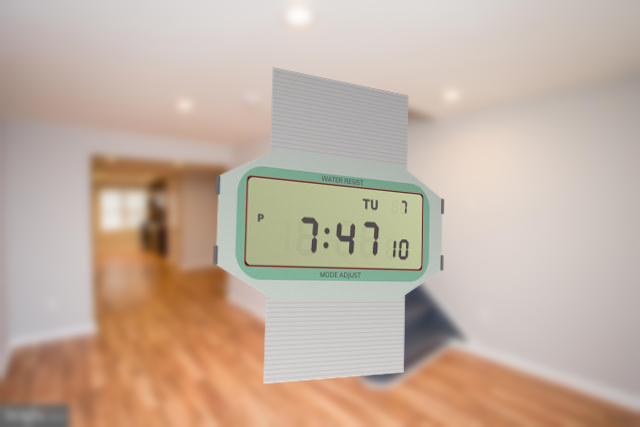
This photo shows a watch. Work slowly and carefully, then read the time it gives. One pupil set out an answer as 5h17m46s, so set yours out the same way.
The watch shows 7h47m10s
